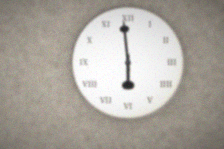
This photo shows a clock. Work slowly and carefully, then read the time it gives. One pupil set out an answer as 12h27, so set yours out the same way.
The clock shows 5h59
